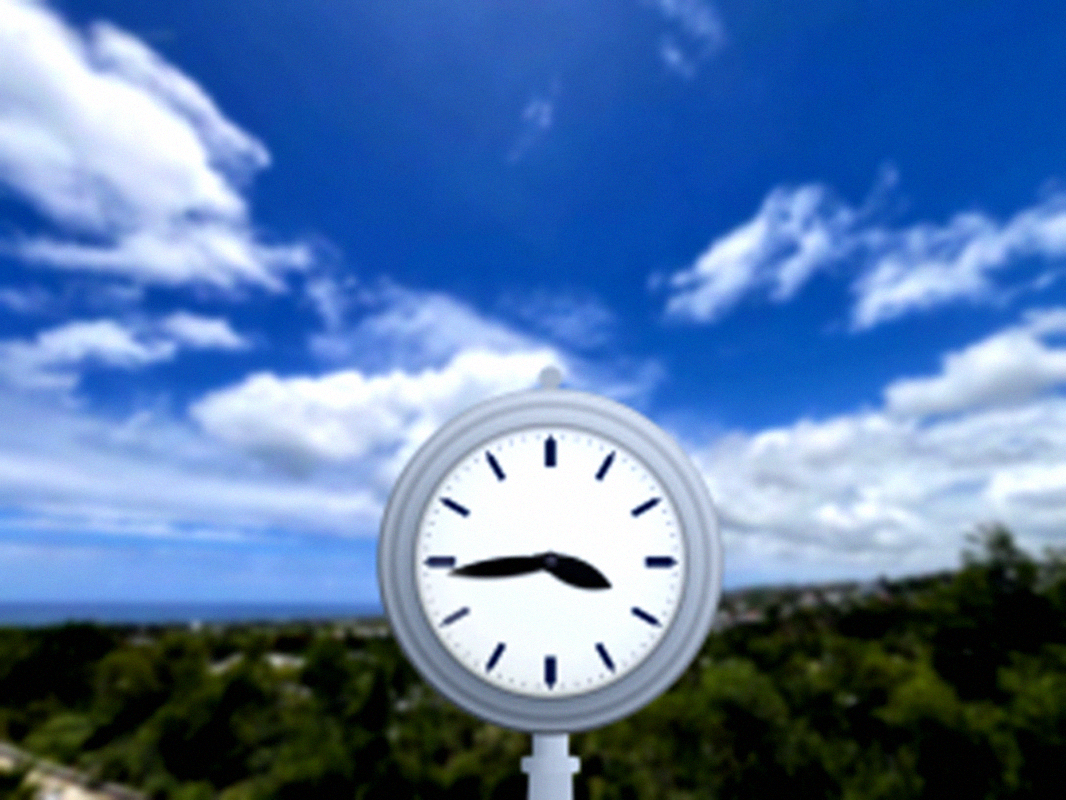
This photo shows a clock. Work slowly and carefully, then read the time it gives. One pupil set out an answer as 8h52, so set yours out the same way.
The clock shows 3h44
